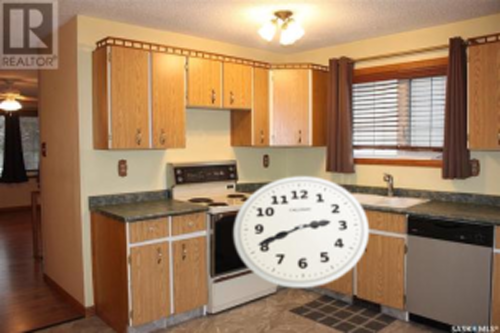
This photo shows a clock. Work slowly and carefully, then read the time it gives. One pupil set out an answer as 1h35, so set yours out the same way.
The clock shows 2h41
